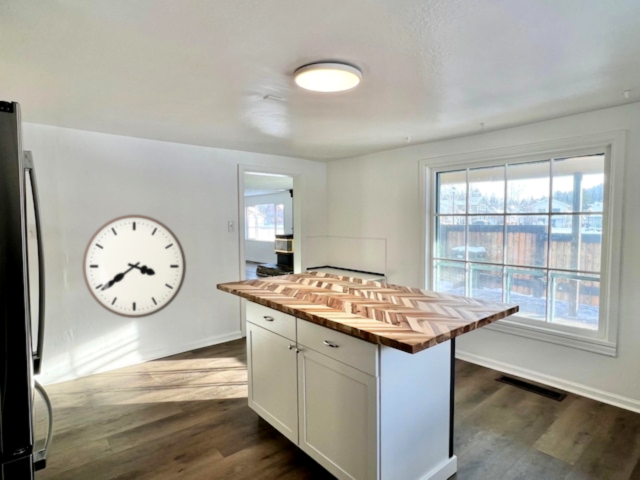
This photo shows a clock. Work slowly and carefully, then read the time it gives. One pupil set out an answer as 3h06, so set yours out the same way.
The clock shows 3h39
